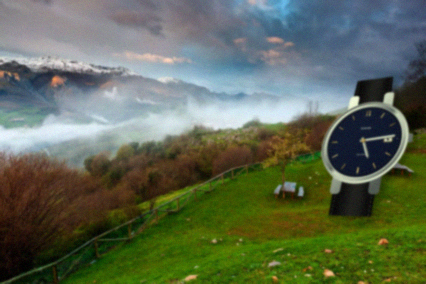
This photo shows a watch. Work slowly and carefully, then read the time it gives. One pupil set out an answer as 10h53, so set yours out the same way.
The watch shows 5h14
